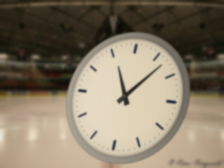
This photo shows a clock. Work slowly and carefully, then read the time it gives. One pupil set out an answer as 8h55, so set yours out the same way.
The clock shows 11h07
